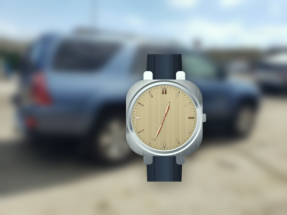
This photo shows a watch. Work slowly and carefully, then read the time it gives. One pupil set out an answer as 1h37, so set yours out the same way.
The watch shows 12h34
